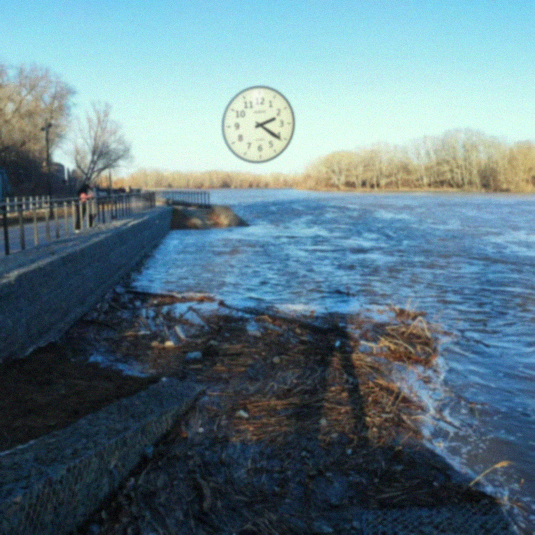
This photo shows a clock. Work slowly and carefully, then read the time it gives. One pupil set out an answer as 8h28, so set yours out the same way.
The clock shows 2h21
